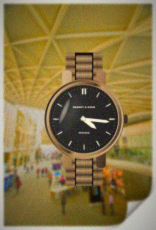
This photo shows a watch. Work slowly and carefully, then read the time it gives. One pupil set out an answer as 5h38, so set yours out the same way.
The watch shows 4h16
